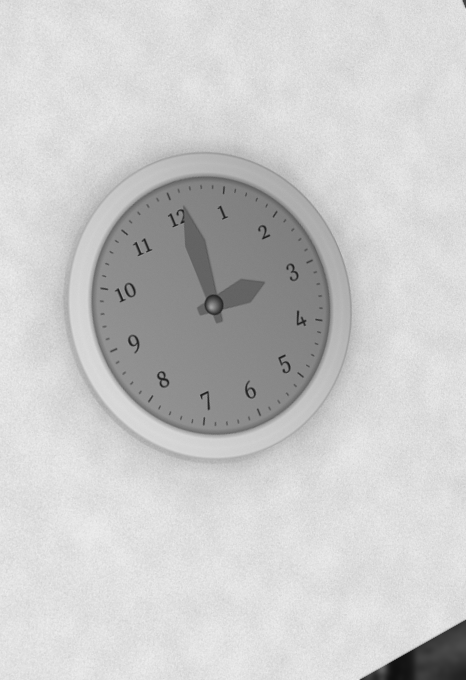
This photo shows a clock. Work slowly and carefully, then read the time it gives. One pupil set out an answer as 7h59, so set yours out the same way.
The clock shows 3h01
